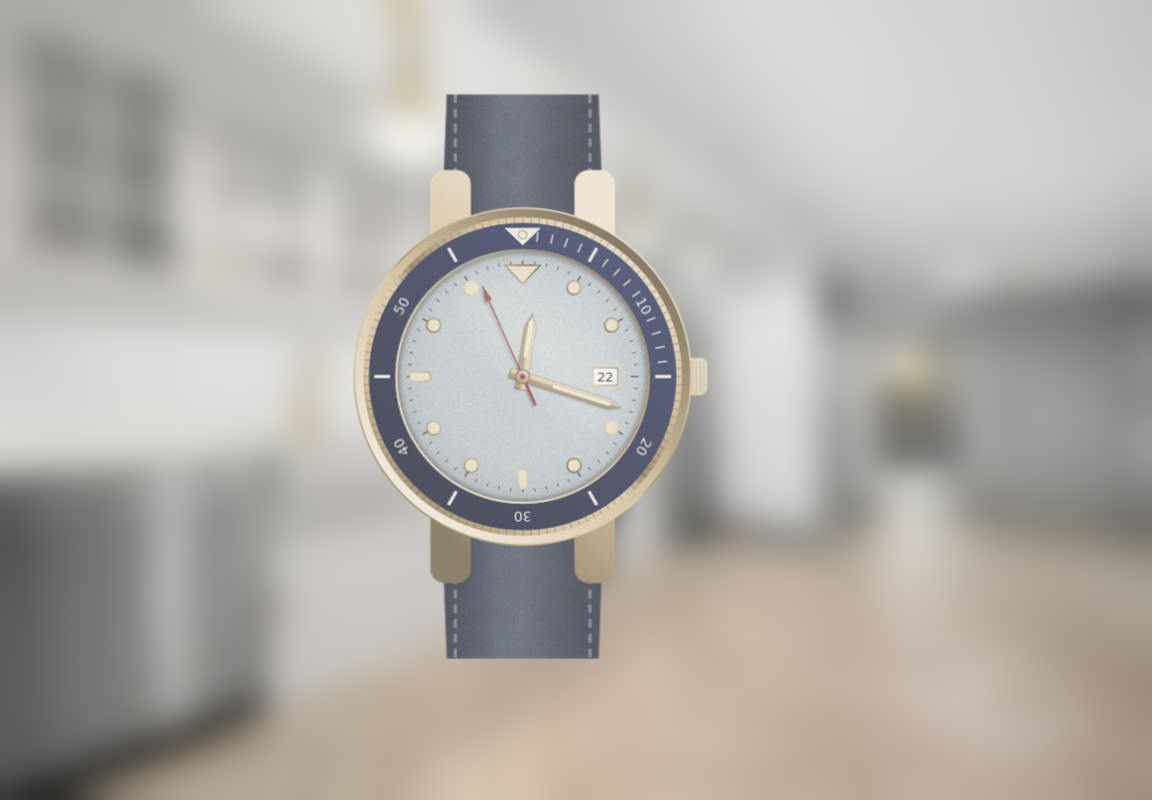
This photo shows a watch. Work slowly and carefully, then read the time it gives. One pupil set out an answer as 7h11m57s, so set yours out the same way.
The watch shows 12h17m56s
